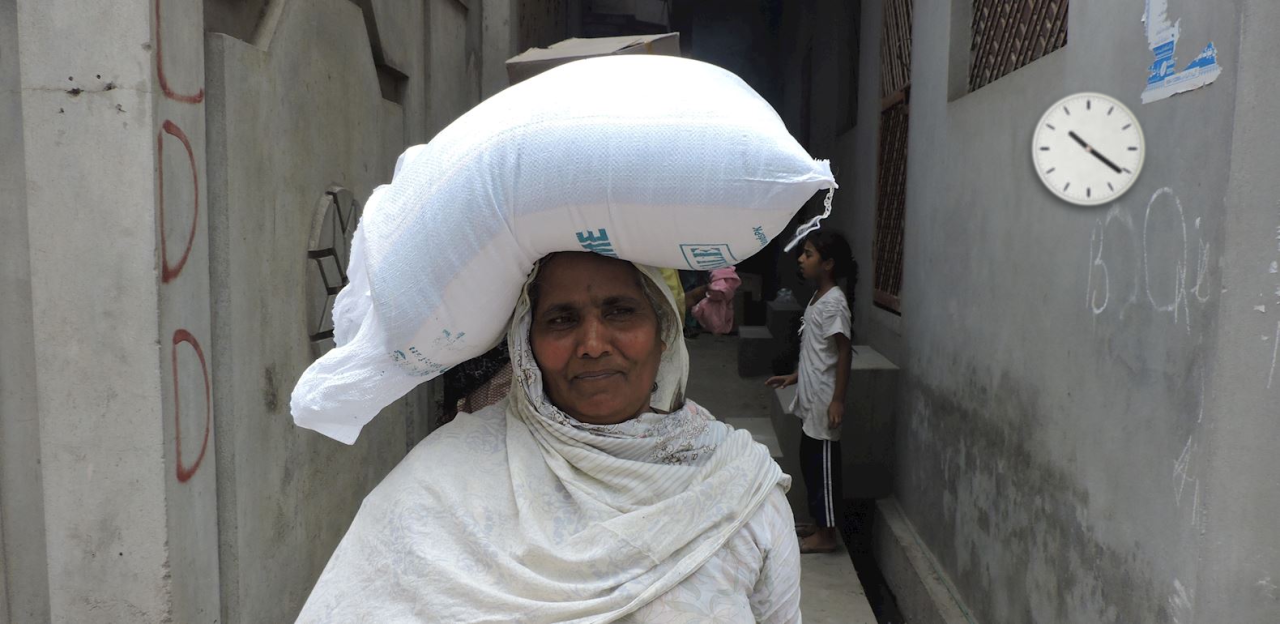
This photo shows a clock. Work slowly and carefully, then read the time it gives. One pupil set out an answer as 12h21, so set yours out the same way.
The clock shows 10h21
